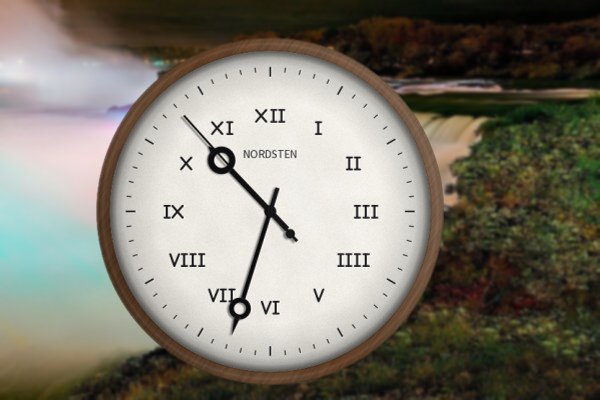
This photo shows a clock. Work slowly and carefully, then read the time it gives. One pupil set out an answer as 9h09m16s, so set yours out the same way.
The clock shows 10h32m53s
